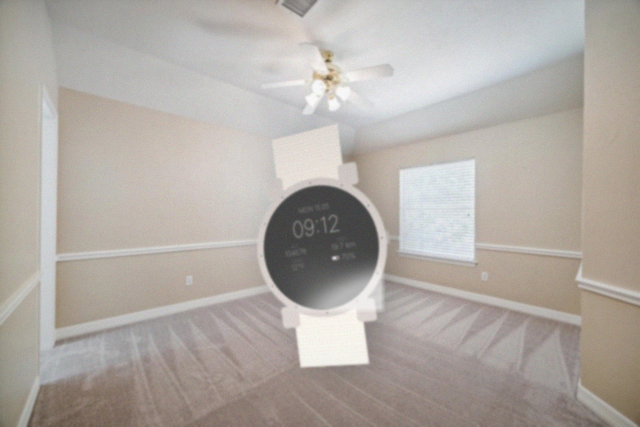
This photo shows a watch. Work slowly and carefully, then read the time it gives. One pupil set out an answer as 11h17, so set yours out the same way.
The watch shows 9h12
